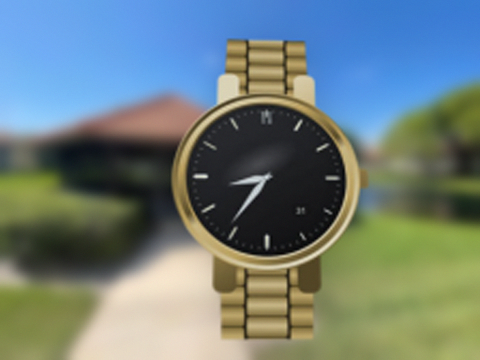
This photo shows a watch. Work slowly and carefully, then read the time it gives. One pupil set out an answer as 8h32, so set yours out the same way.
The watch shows 8h36
